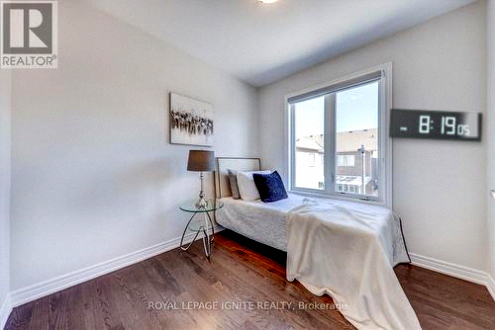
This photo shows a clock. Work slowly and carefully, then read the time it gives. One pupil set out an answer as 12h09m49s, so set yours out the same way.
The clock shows 8h19m05s
